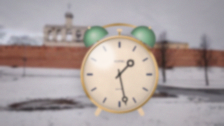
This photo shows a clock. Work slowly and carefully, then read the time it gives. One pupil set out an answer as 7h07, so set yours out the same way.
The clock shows 1h28
